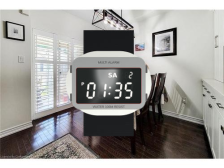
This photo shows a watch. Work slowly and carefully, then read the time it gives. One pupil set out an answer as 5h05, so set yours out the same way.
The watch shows 1h35
